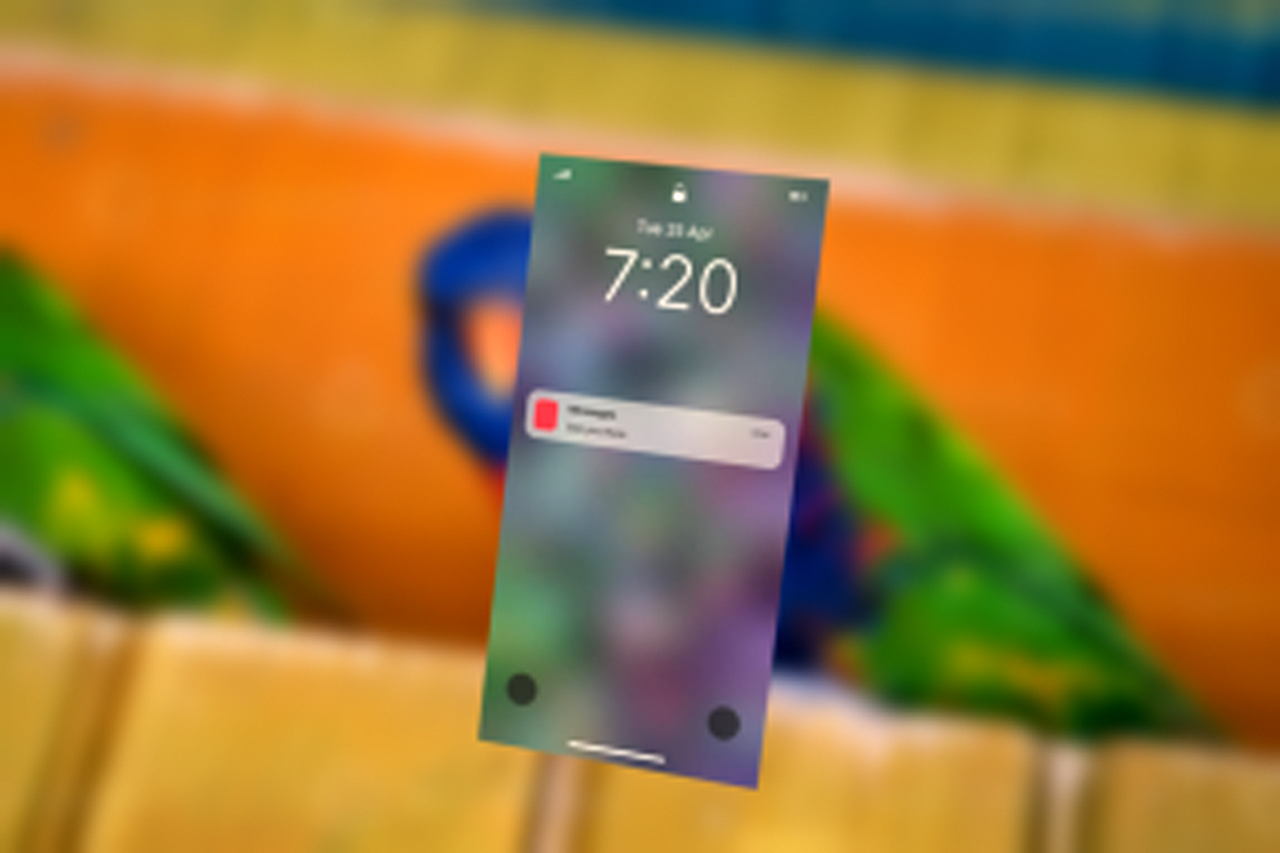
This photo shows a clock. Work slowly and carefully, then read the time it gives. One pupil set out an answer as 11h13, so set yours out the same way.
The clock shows 7h20
